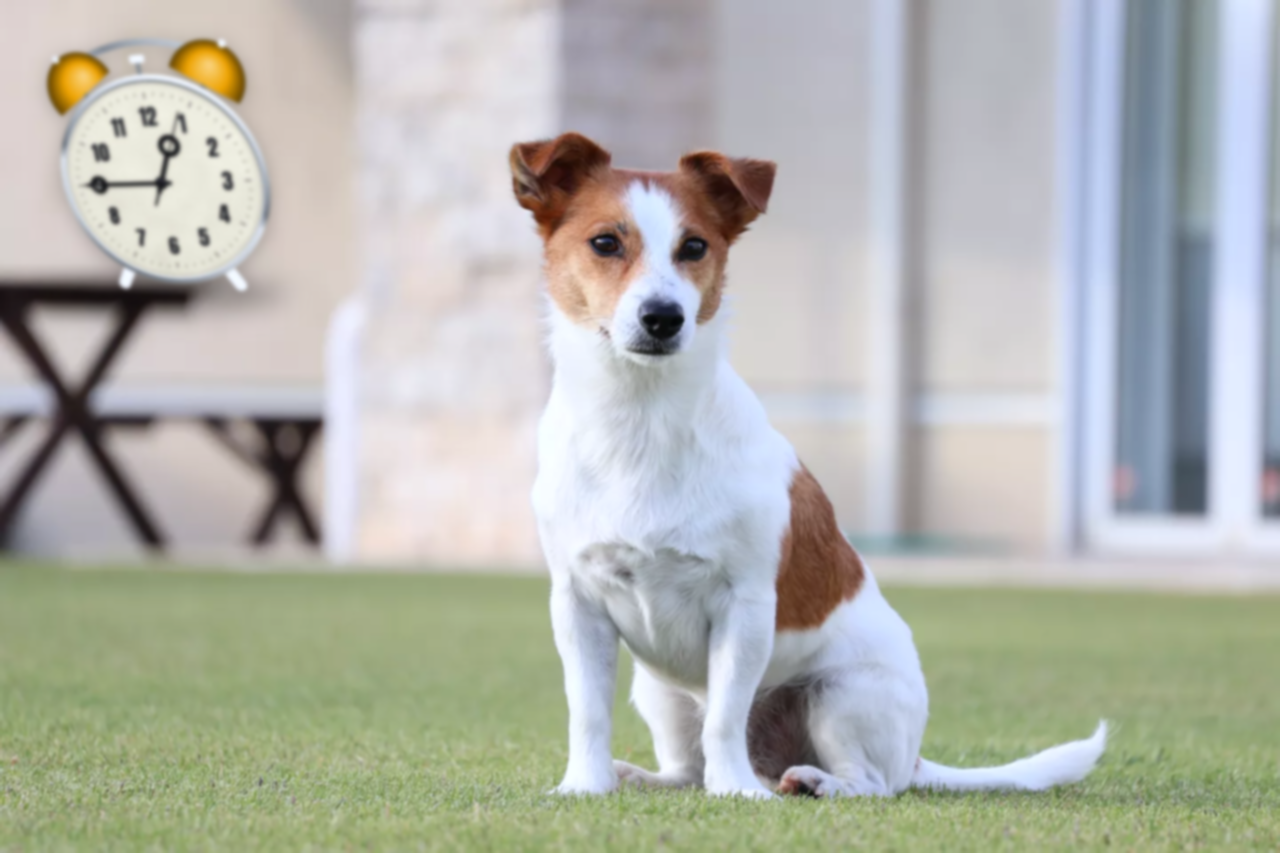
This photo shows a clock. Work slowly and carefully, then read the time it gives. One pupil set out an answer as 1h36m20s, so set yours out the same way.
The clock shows 12h45m04s
